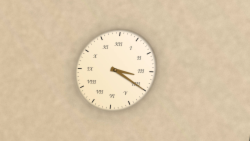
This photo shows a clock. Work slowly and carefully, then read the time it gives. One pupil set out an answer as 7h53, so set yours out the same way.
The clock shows 3h20
